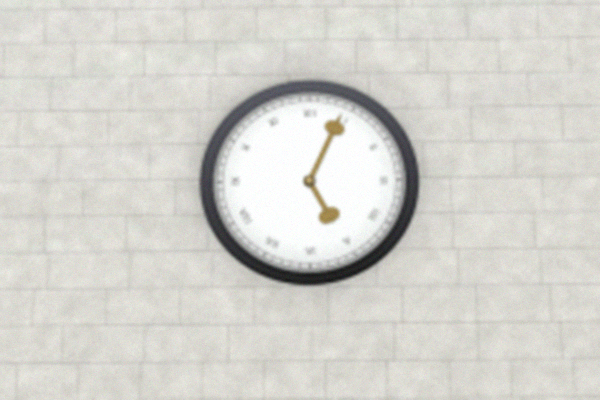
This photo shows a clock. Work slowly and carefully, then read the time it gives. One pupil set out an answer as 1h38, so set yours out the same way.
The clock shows 5h04
